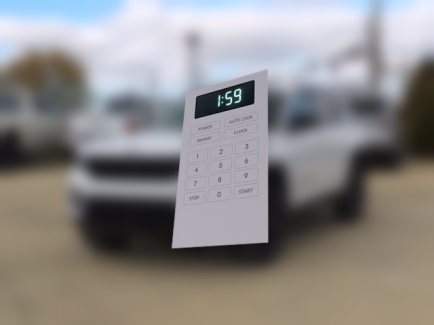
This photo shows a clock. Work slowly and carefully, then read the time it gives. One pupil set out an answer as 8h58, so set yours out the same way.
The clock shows 1h59
